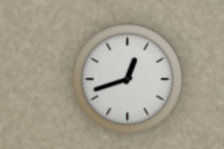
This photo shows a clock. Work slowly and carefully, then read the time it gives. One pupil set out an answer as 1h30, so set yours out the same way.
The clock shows 12h42
